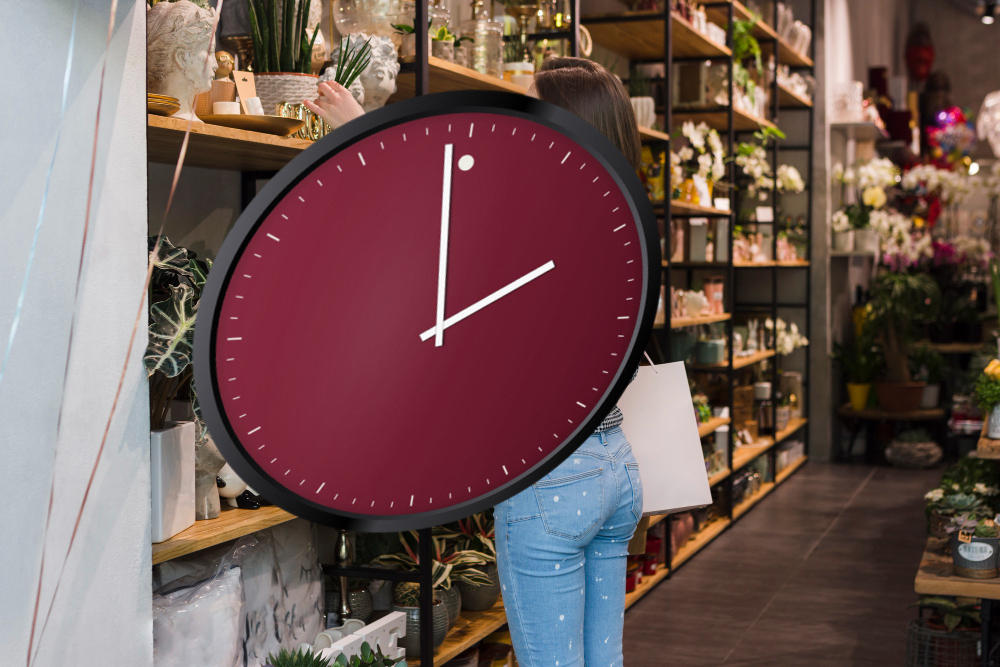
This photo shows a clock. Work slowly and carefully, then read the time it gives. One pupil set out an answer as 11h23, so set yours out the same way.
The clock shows 1h59
